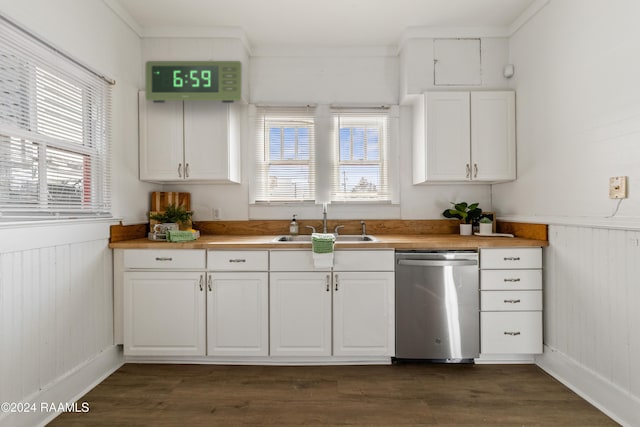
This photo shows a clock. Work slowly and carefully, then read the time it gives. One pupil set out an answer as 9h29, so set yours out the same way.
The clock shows 6h59
